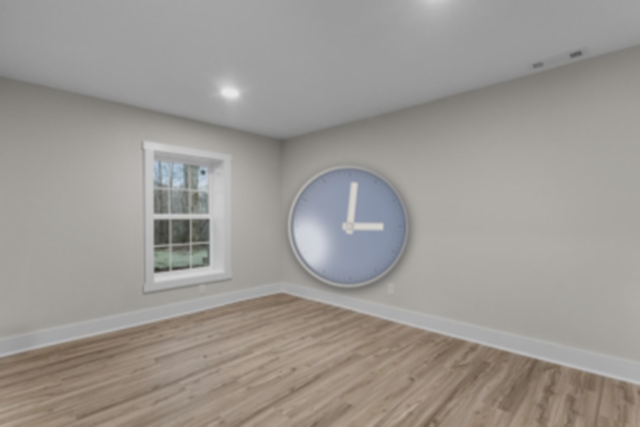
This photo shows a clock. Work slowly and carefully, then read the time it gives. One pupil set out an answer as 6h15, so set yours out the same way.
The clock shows 3h01
